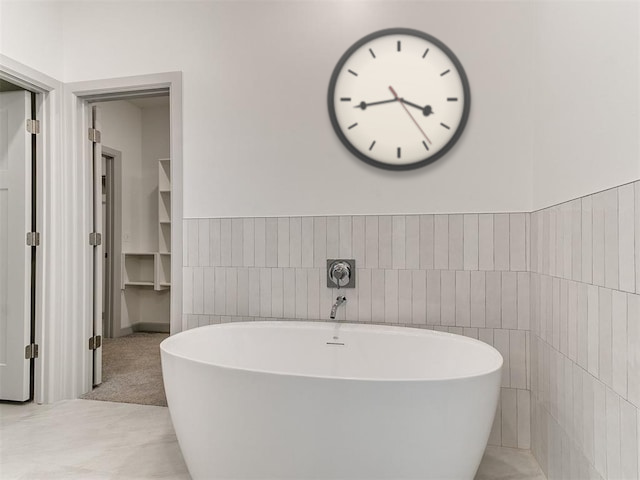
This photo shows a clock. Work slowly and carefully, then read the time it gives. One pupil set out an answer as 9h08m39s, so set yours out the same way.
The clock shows 3h43m24s
